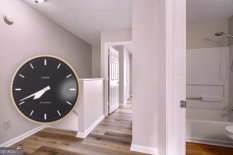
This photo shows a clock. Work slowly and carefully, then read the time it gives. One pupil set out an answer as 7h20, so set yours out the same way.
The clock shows 7h41
